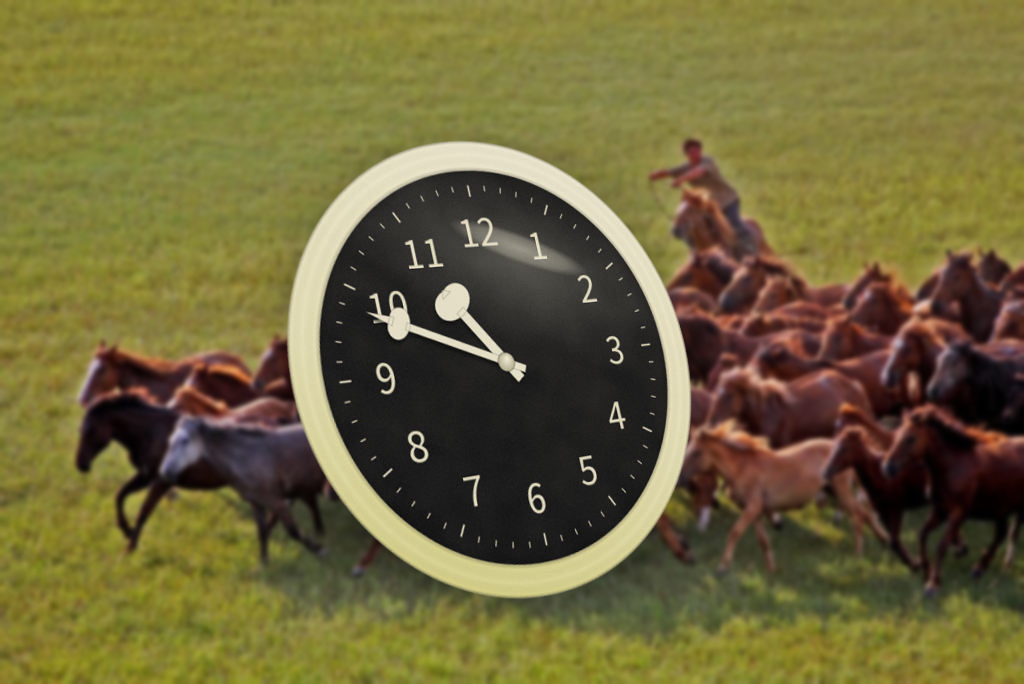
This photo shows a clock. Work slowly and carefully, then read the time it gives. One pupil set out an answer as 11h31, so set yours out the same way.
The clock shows 10h49
